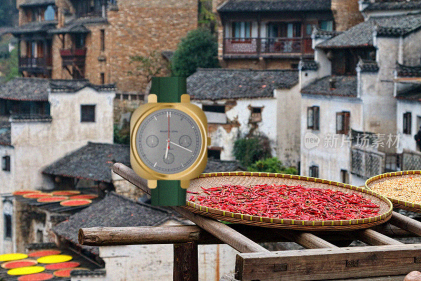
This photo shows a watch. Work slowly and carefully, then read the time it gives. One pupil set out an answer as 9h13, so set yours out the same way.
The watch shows 6h19
